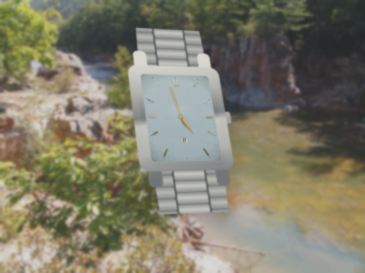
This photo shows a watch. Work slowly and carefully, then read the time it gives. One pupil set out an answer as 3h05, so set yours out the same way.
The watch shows 4h58
